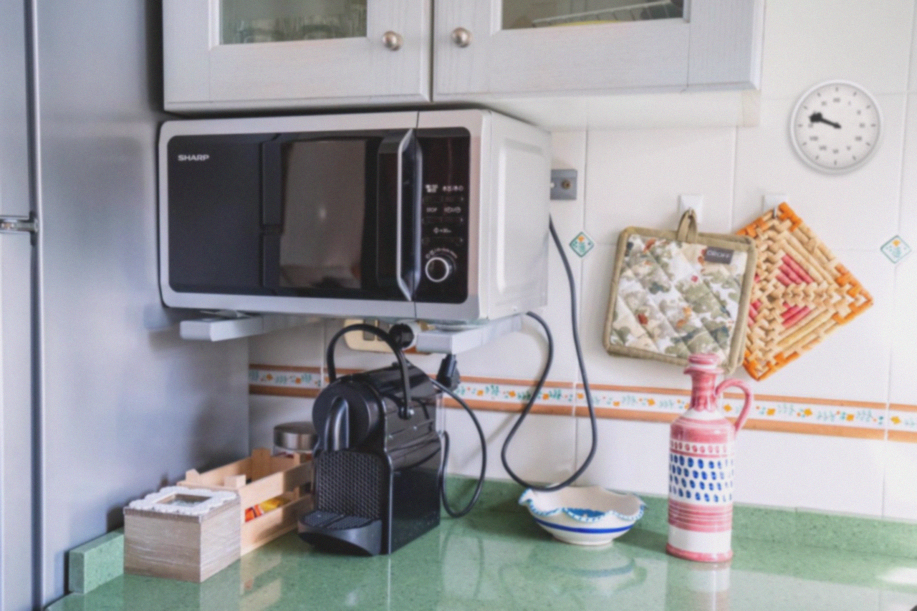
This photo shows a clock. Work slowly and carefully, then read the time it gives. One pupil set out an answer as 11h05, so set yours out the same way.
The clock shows 9h48
